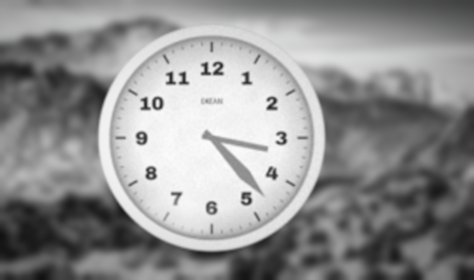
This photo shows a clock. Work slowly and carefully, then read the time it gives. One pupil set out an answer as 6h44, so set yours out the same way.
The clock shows 3h23
